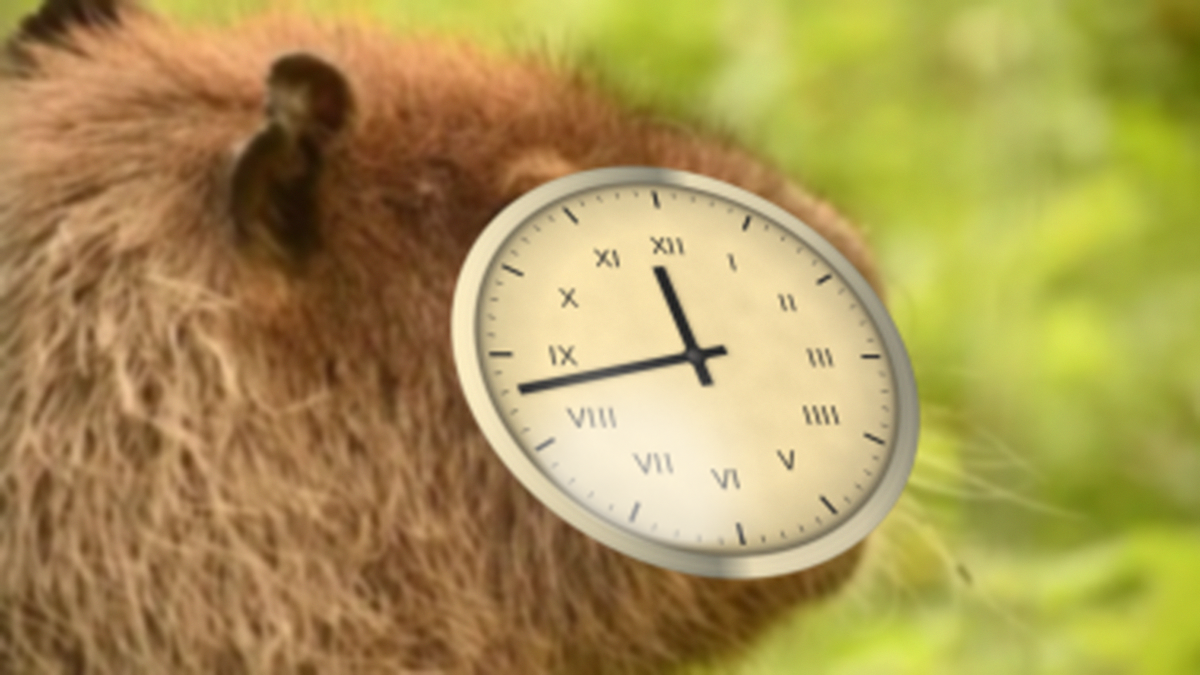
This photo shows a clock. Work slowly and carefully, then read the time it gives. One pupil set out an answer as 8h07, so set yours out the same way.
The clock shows 11h43
